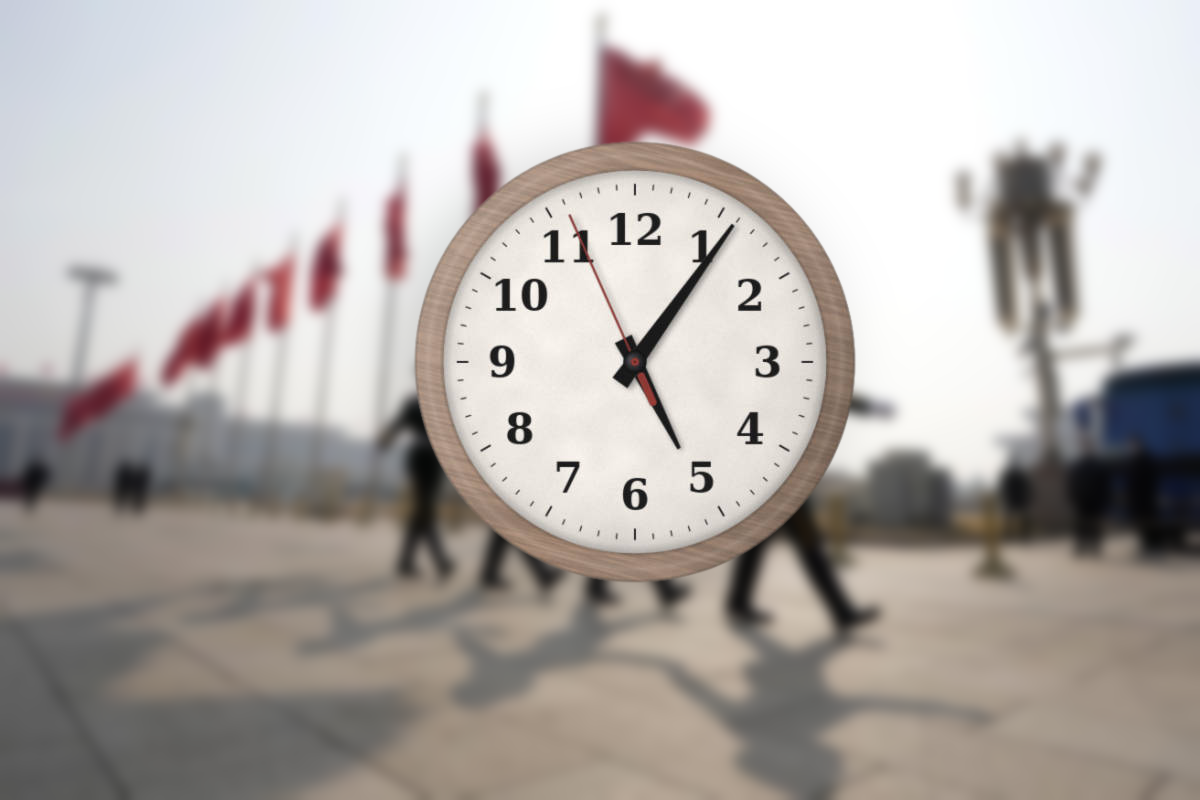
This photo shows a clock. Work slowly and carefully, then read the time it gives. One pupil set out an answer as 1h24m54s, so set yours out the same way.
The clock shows 5h05m56s
